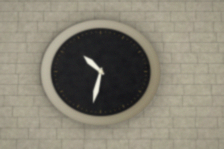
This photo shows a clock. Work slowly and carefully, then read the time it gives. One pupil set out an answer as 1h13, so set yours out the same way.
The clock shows 10h32
